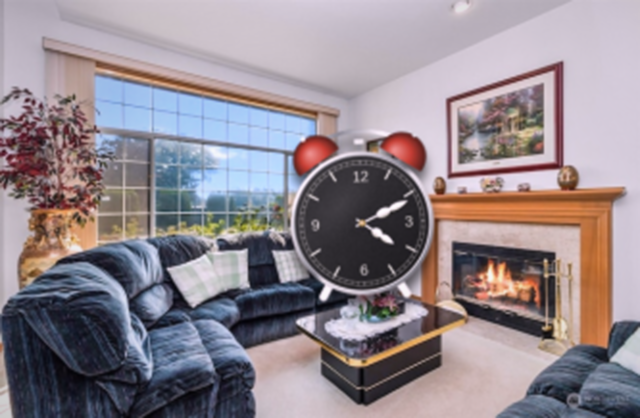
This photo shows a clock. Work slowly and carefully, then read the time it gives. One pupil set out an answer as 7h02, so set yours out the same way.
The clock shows 4h11
